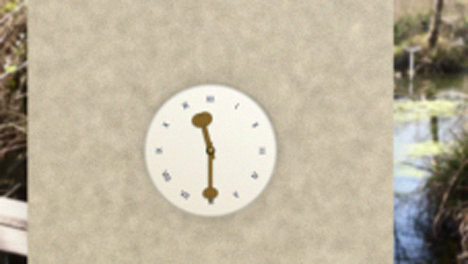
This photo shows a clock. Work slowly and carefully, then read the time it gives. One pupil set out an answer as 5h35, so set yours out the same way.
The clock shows 11h30
